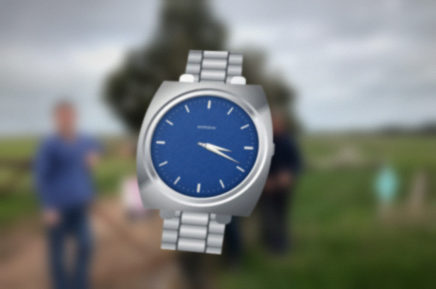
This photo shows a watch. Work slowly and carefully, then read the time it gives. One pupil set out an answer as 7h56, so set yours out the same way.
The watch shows 3h19
